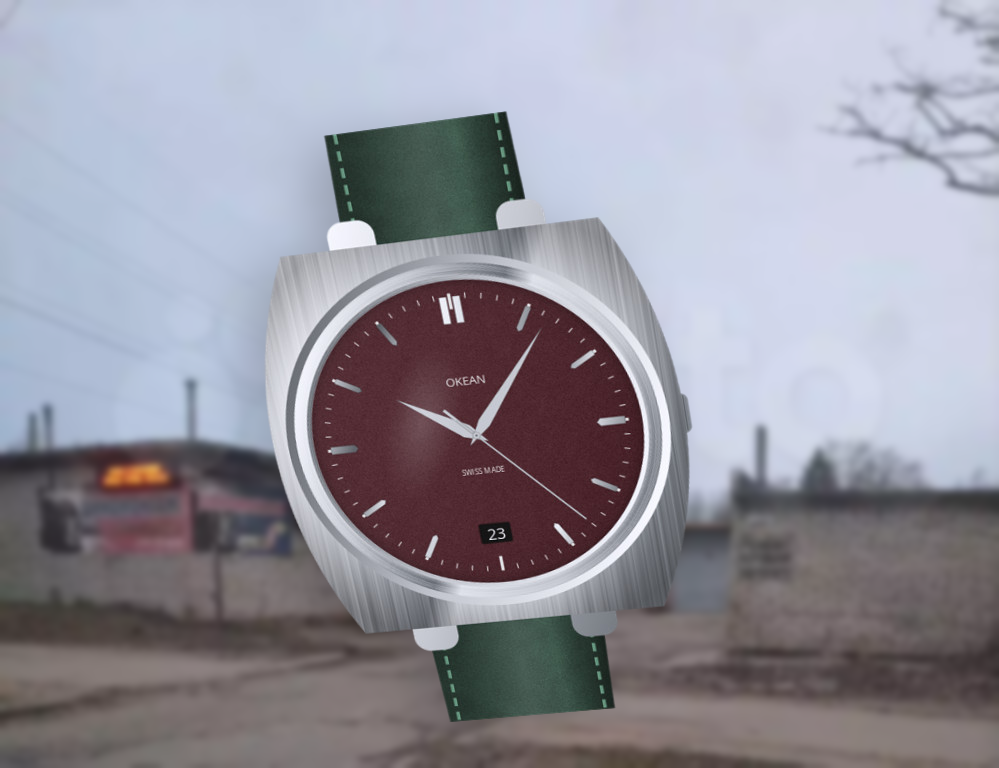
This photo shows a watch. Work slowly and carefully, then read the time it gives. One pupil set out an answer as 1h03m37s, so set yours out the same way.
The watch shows 10h06m23s
